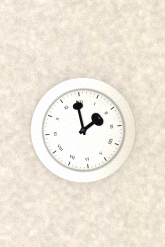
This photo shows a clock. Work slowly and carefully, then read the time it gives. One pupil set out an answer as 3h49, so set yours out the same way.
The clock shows 1h59
